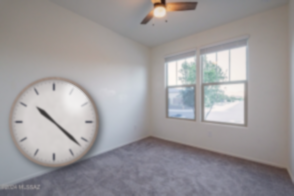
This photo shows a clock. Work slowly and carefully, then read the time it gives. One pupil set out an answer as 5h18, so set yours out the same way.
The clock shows 10h22
